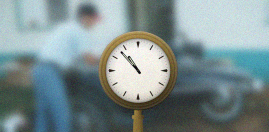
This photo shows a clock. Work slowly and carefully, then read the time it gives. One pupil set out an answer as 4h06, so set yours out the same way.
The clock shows 10h53
